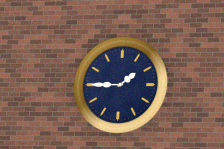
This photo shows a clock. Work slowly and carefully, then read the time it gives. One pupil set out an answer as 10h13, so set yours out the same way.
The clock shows 1h45
